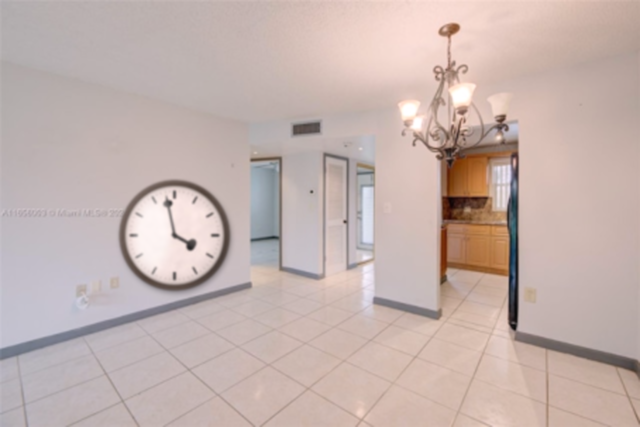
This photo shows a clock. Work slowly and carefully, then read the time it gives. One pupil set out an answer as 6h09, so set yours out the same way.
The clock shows 3h58
